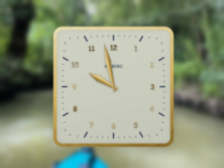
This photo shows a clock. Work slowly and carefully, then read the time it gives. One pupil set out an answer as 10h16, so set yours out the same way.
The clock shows 9h58
